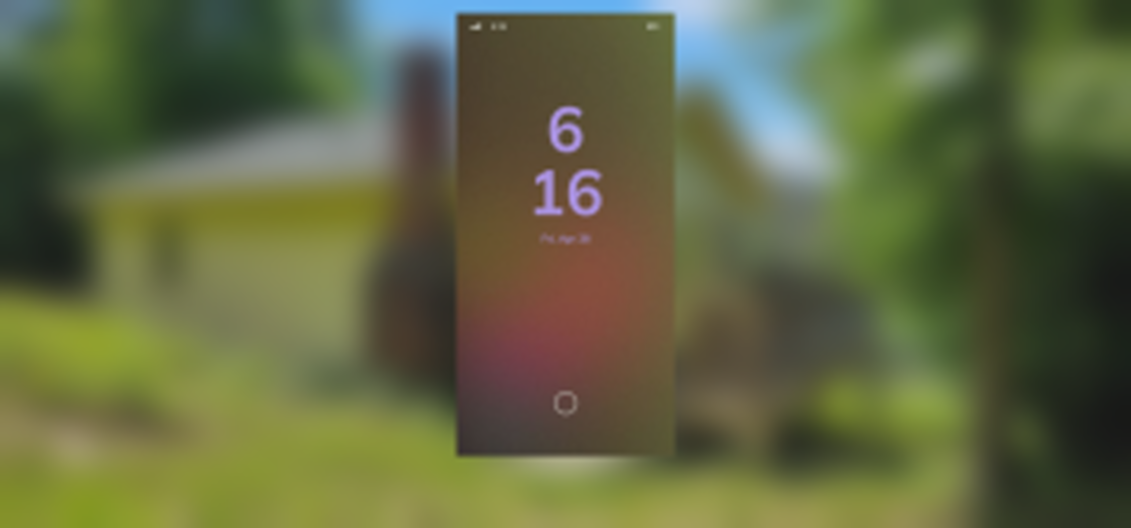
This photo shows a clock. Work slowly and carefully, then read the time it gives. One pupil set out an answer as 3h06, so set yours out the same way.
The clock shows 6h16
